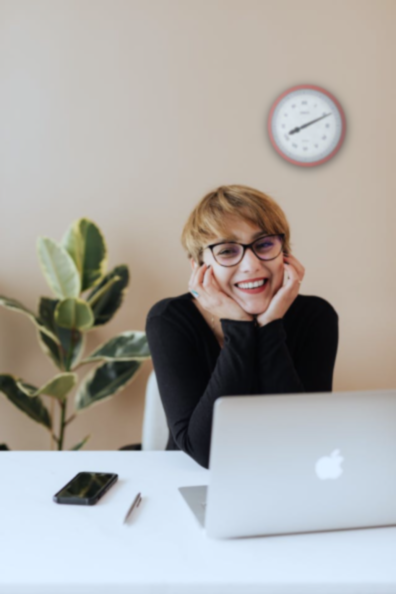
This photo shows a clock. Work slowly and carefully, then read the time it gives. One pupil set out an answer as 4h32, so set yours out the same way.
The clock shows 8h11
